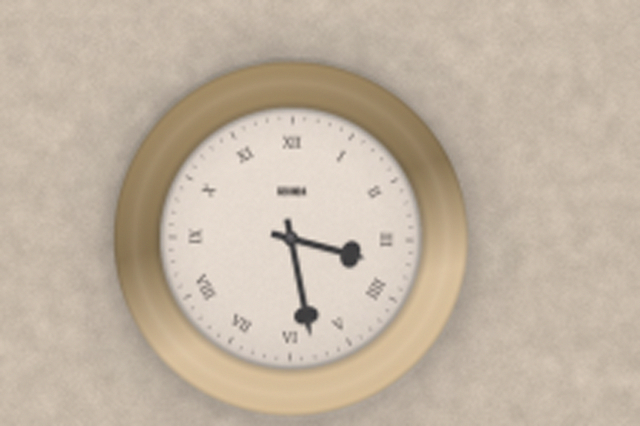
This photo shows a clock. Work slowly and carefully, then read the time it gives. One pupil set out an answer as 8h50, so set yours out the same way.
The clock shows 3h28
